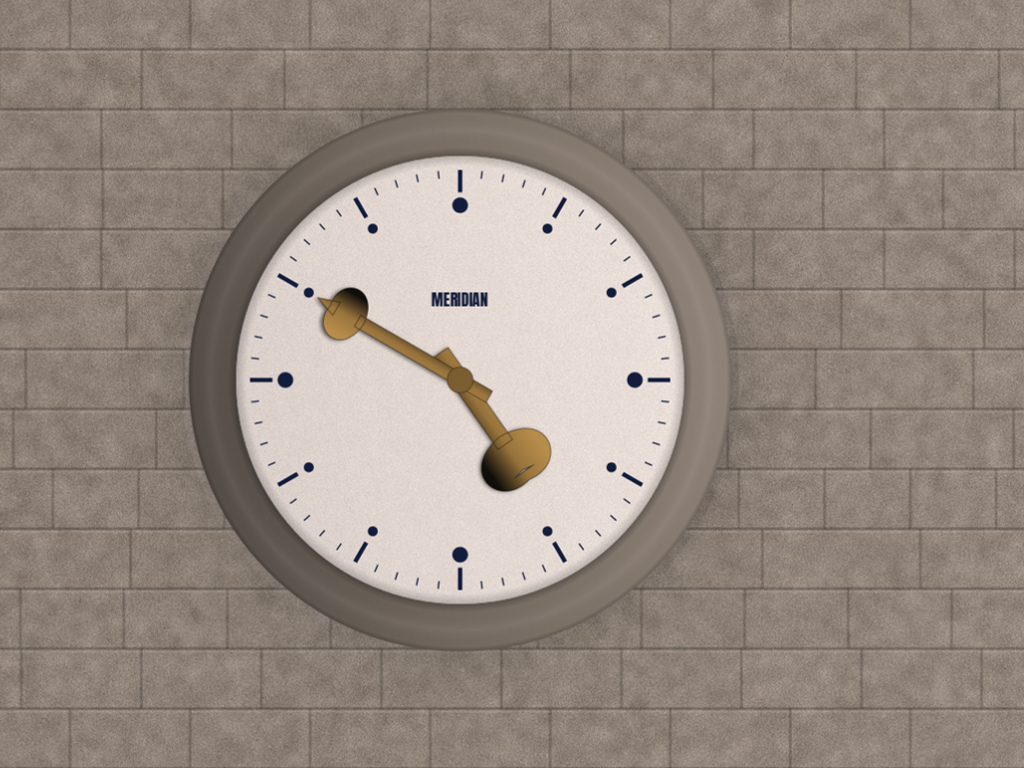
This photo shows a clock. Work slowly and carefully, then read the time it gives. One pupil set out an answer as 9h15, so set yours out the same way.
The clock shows 4h50
